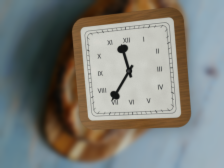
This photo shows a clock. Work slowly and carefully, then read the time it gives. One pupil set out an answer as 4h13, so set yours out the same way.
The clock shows 11h36
